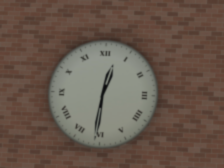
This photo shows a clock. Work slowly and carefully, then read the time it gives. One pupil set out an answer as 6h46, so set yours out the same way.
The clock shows 12h31
